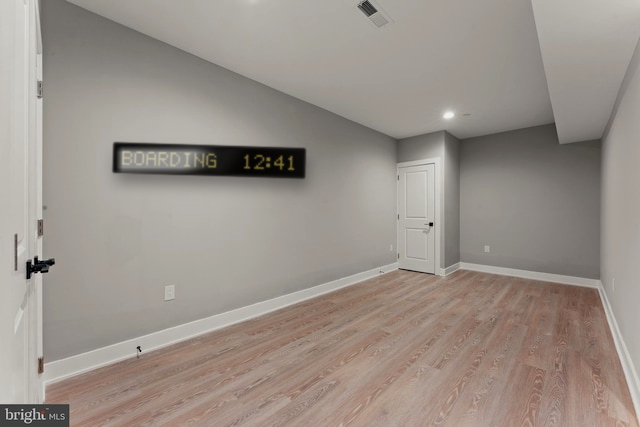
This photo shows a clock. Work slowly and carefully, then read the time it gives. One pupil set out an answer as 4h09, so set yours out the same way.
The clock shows 12h41
